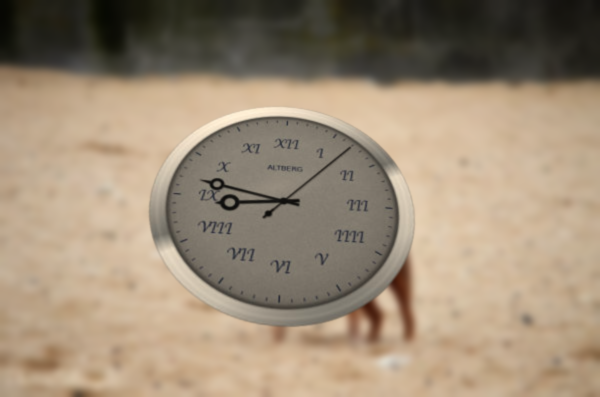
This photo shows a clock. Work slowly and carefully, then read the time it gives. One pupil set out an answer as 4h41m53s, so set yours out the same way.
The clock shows 8h47m07s
